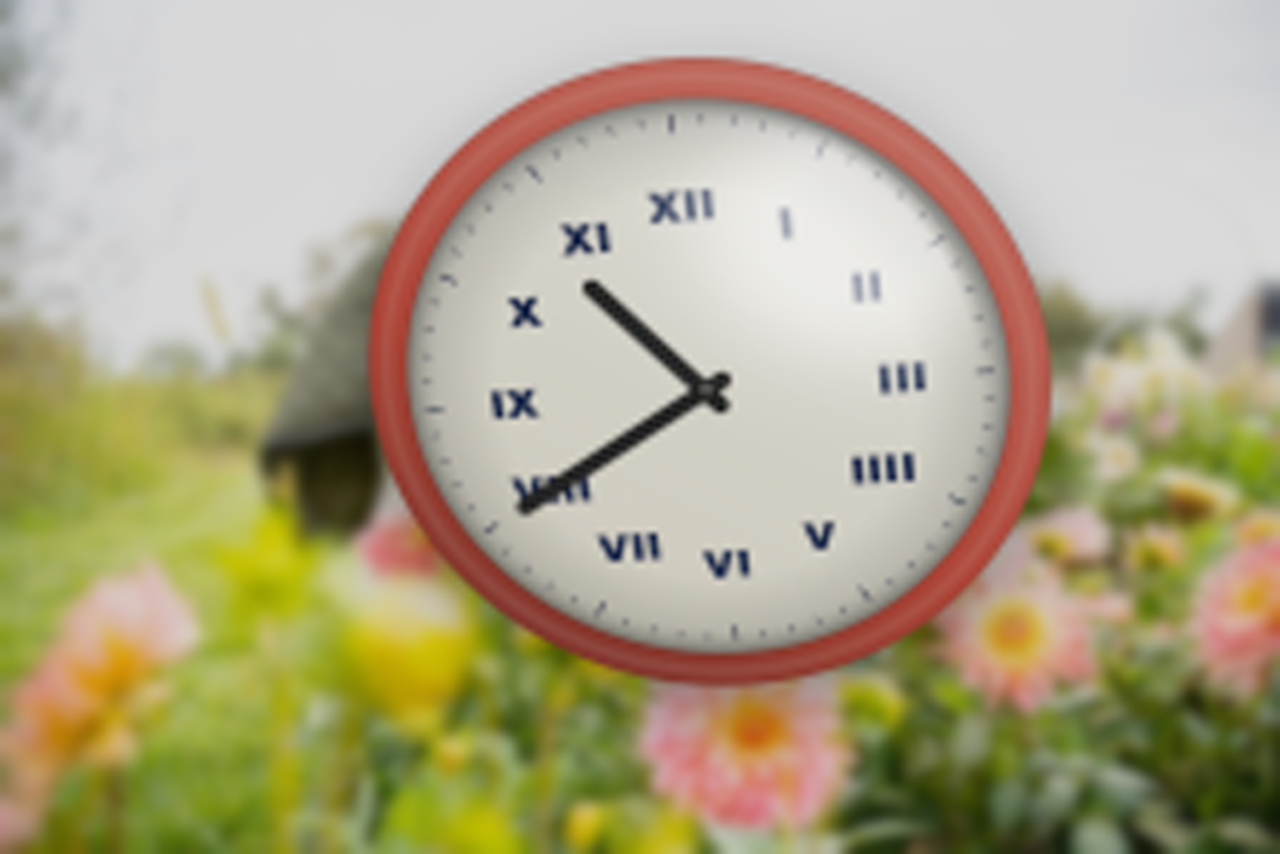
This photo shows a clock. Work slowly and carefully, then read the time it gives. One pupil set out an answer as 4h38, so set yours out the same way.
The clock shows 10h40
